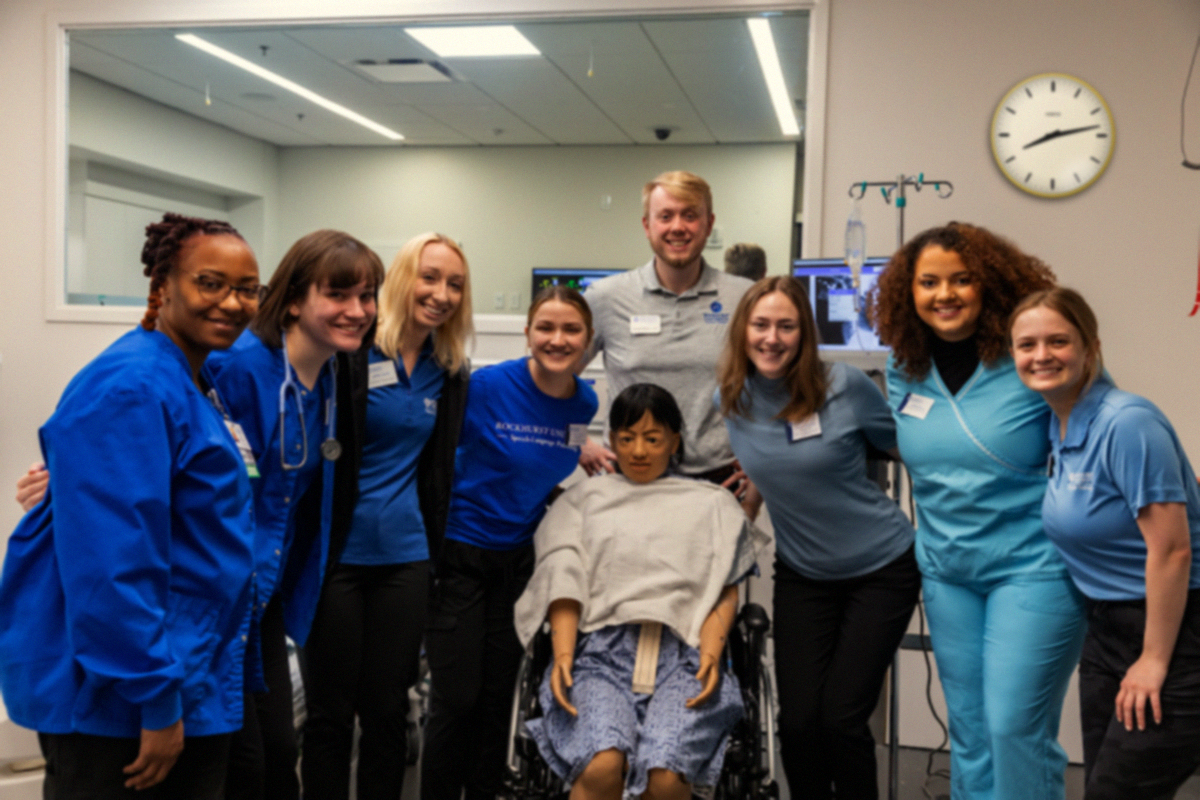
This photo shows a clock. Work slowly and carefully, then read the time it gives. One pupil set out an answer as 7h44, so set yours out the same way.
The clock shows 8h13
